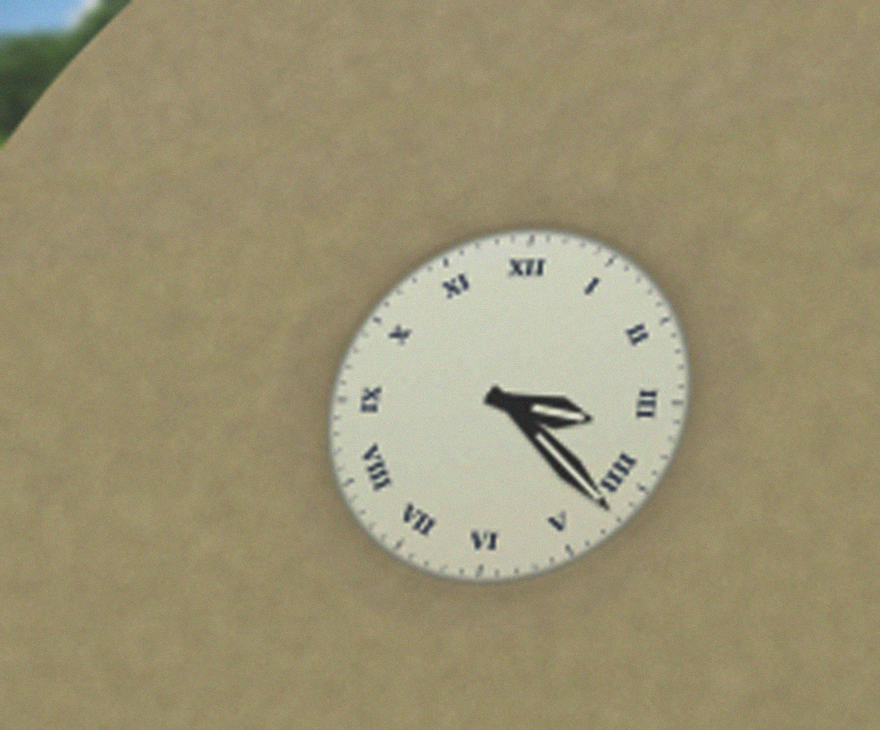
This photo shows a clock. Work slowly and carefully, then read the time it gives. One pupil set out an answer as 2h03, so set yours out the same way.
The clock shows 3h22
